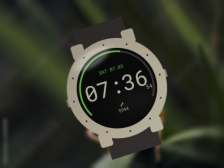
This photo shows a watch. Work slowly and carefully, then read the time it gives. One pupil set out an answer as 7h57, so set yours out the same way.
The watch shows 7h36
